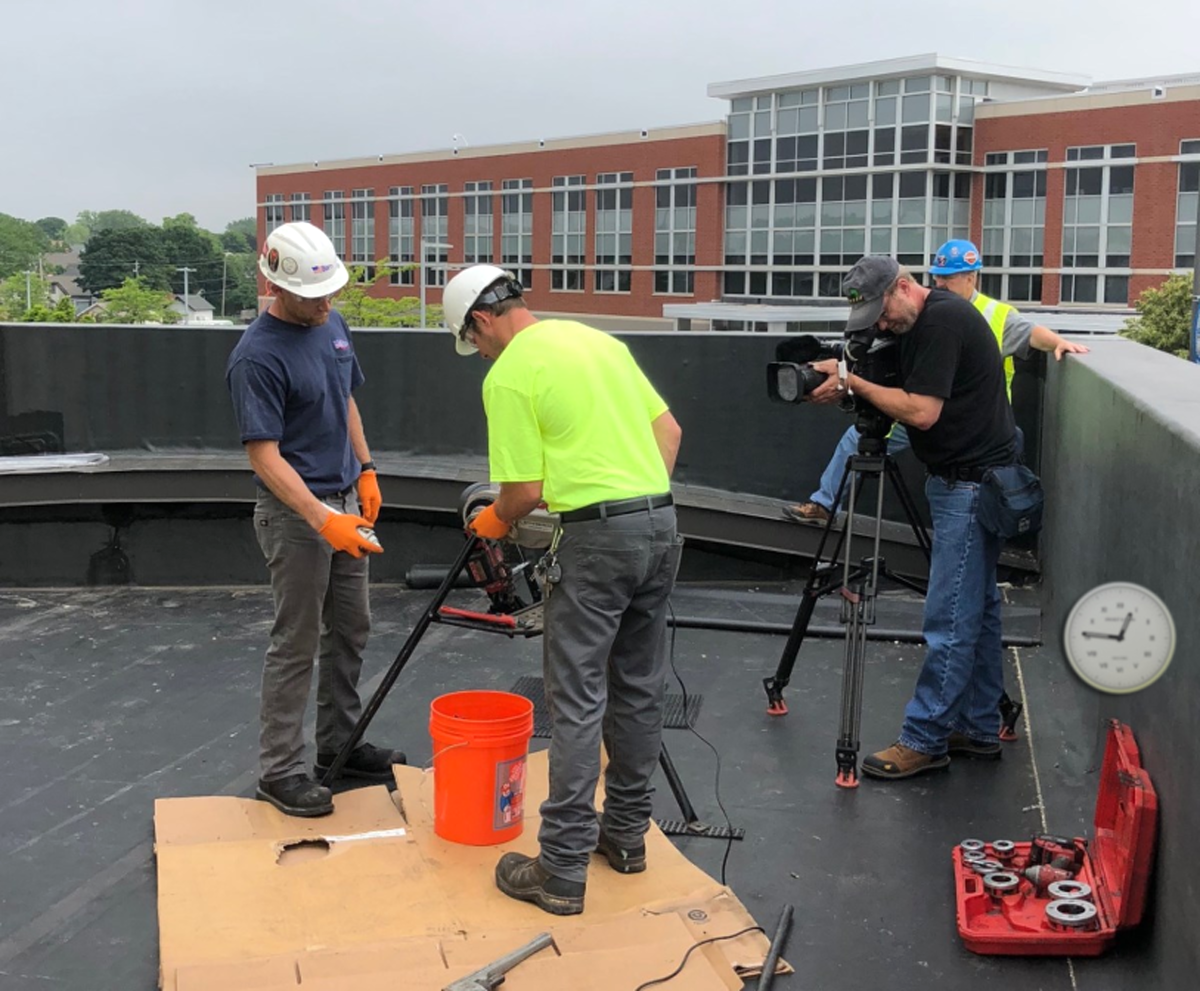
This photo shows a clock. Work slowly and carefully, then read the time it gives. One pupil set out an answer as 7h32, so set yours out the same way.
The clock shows 12h46
